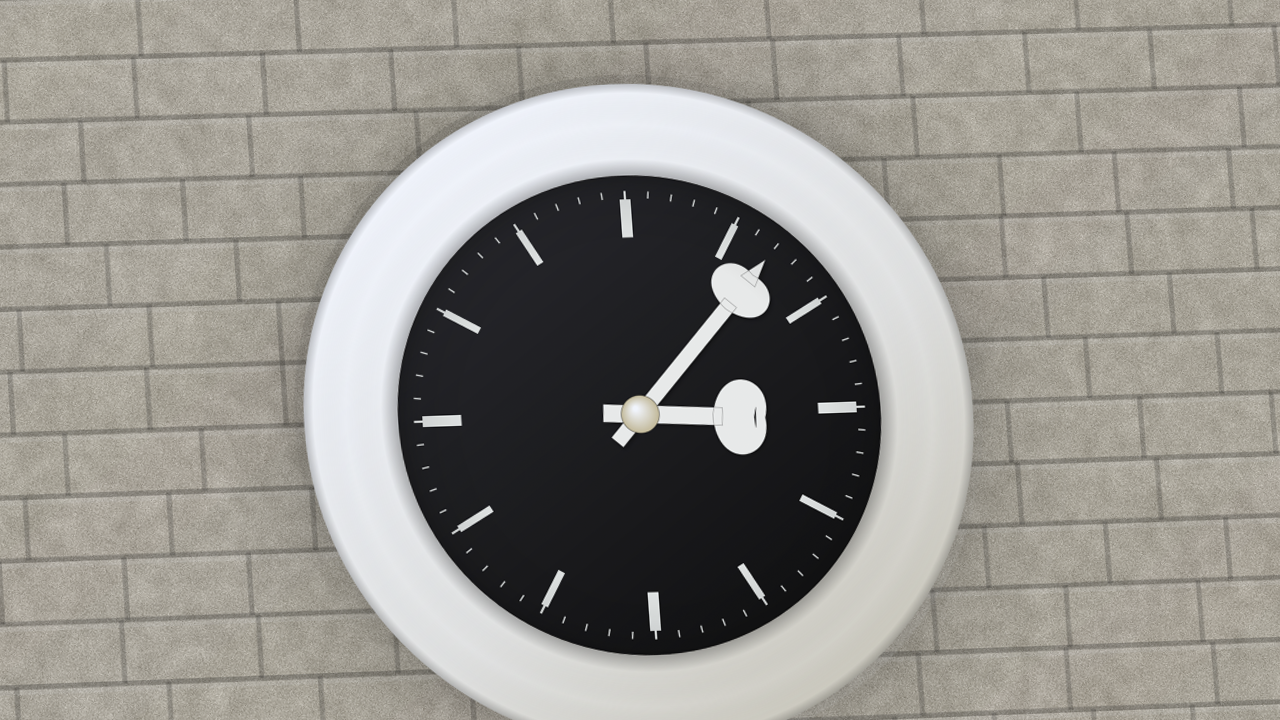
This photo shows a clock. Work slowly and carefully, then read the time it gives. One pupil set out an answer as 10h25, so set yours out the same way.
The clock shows 3h07
